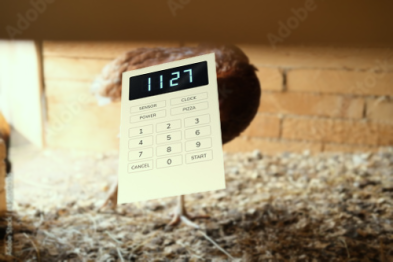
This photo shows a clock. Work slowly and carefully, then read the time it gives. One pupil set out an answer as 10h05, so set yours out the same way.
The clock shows 11h27
